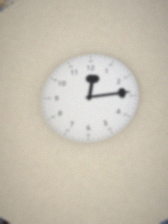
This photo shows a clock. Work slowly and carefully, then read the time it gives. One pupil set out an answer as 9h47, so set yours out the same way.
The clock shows 12h14
